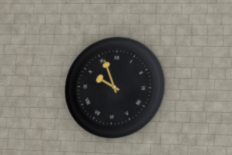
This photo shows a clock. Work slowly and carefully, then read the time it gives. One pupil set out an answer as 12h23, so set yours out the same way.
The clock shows 9h56
